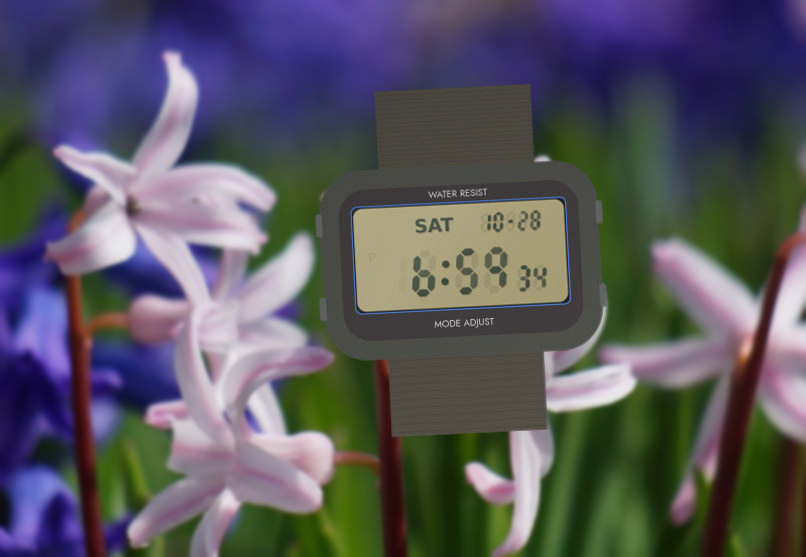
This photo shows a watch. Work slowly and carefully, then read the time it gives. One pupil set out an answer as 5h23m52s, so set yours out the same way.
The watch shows 6h59m34s
